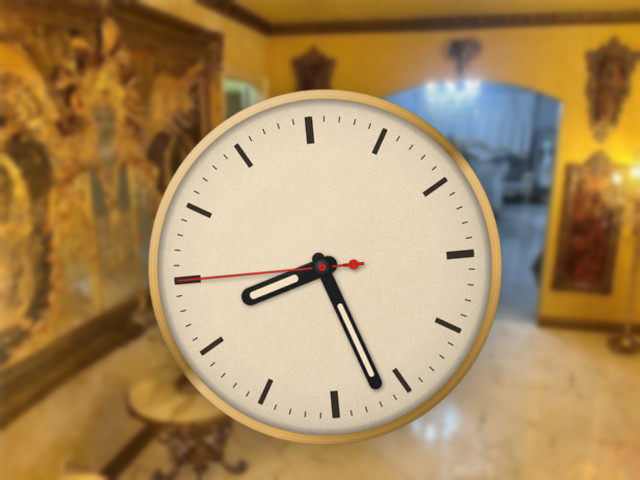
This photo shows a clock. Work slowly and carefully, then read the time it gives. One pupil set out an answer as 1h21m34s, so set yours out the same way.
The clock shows 8h26m45s
